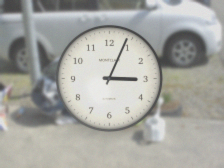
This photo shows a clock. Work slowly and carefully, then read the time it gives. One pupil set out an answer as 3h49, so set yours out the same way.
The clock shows 3h04
